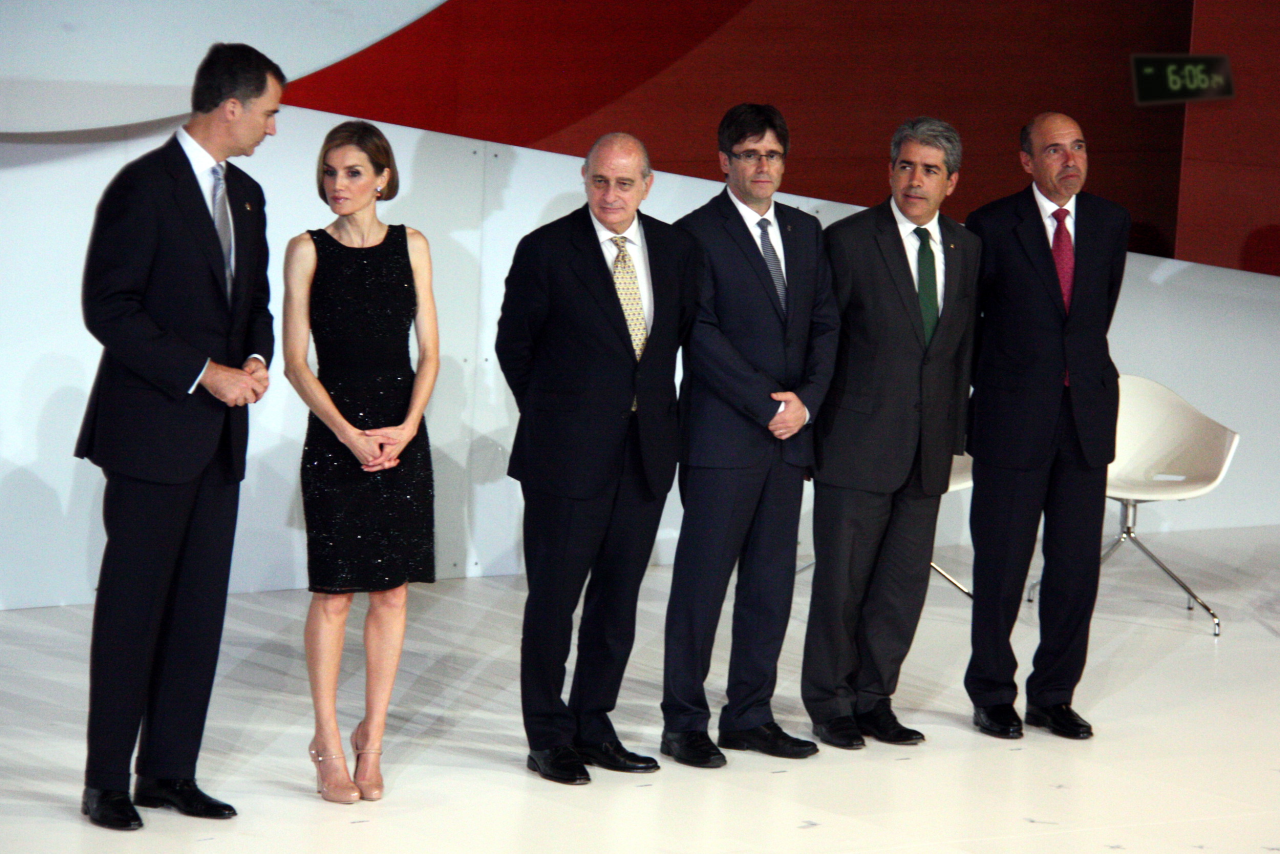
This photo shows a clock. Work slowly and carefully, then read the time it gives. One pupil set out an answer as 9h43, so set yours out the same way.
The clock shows 6h06
